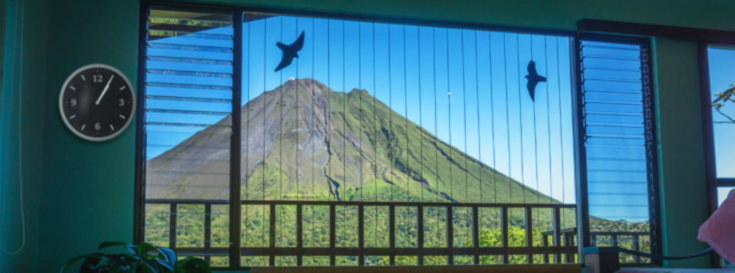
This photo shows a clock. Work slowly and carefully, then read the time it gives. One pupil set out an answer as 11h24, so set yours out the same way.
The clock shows 1h05
